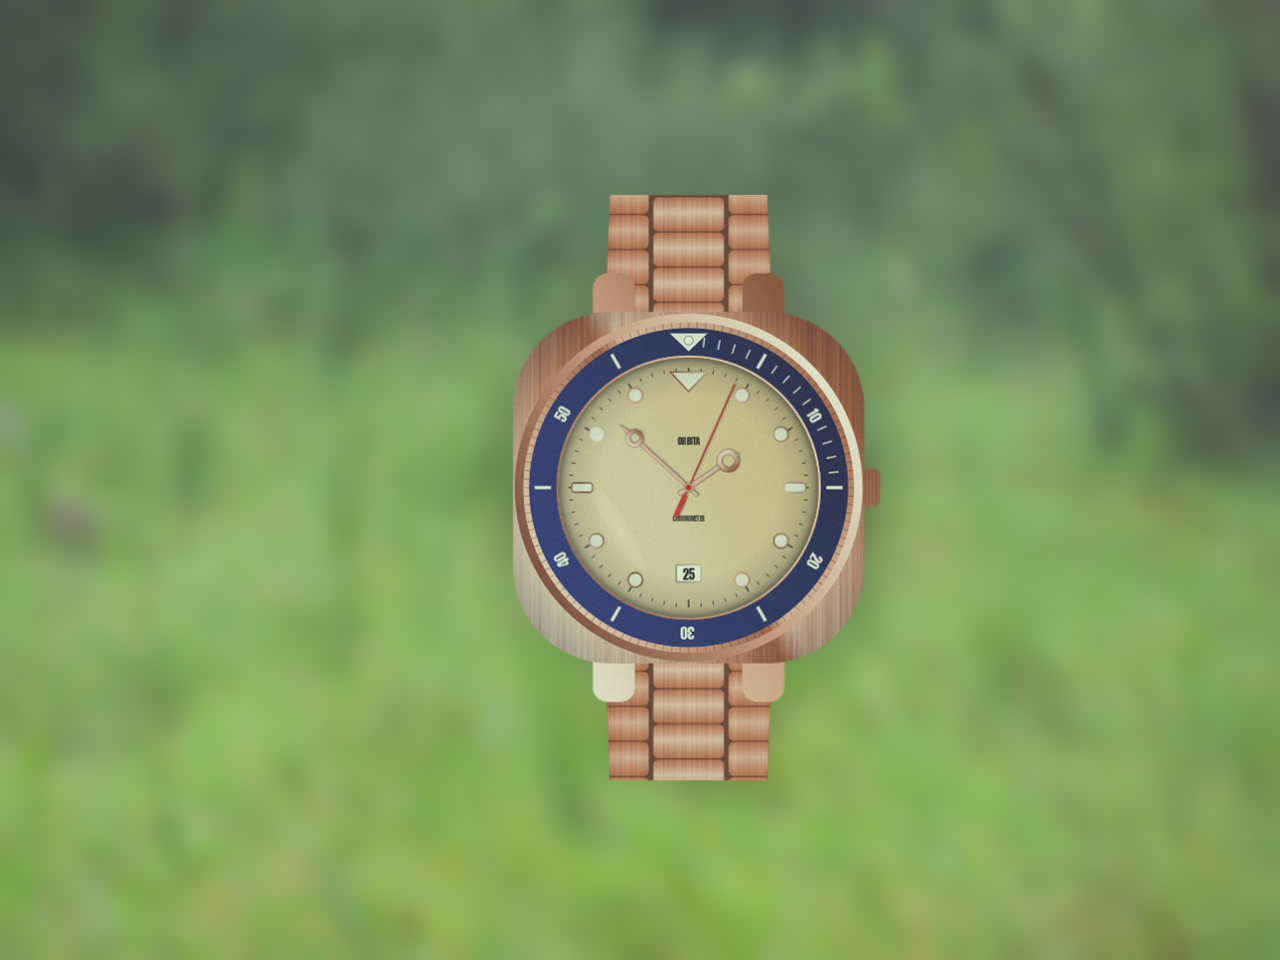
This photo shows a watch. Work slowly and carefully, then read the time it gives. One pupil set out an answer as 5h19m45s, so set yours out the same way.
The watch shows 1h52m04s
